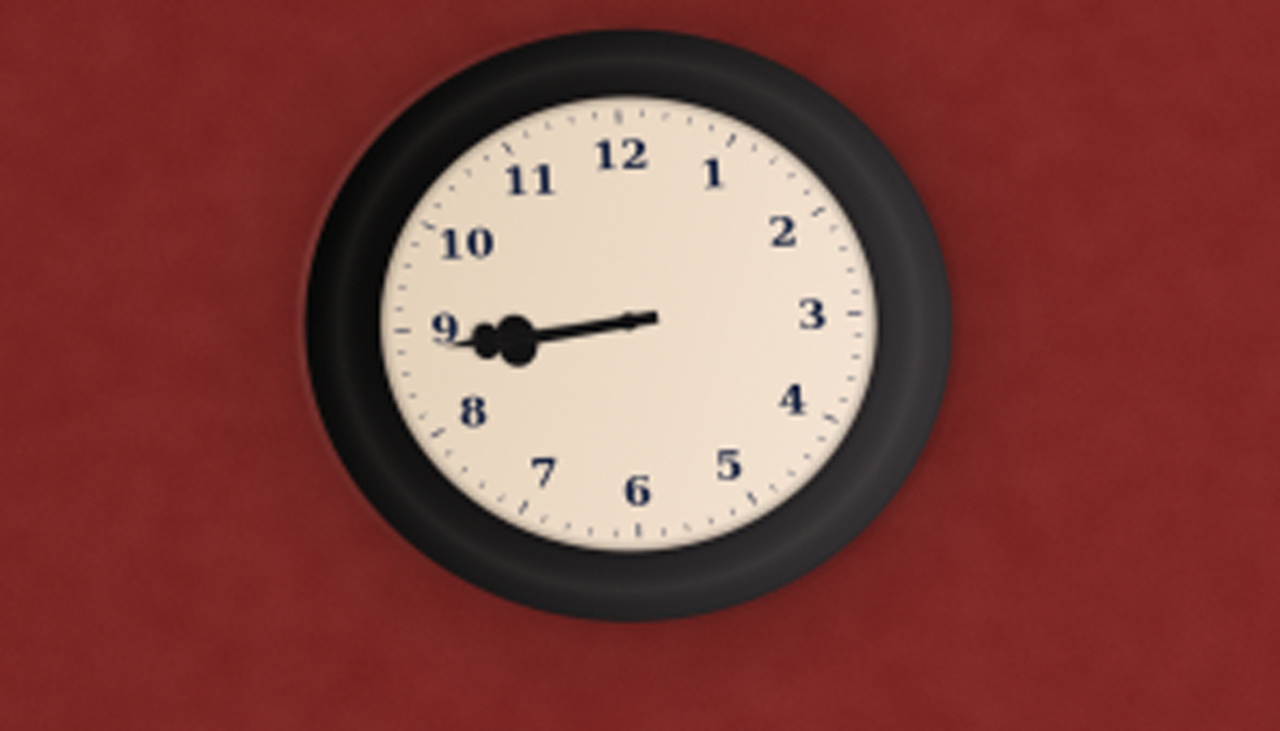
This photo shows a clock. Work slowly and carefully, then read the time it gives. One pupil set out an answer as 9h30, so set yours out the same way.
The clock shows 8h44
